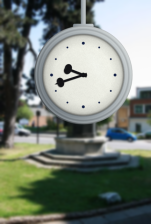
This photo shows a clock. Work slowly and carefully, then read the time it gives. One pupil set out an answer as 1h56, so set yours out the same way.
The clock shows 9h42
